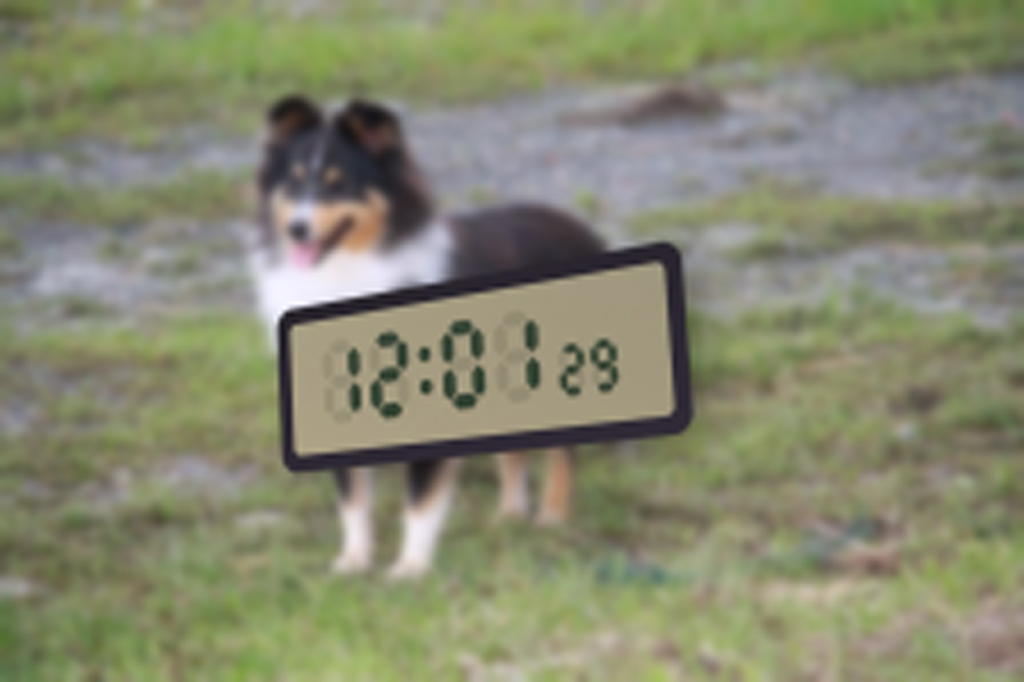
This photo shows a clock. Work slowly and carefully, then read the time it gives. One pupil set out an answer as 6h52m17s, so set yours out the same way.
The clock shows 12h01m29s
